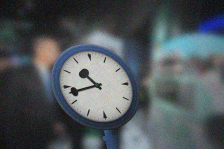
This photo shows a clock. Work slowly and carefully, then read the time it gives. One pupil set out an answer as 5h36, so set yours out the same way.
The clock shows 10h43
